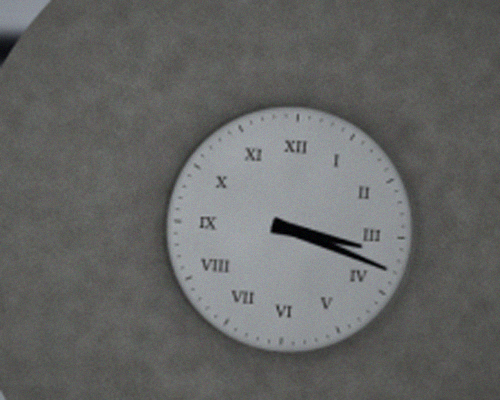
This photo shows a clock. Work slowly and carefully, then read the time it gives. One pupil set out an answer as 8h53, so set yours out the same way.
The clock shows 3h18
